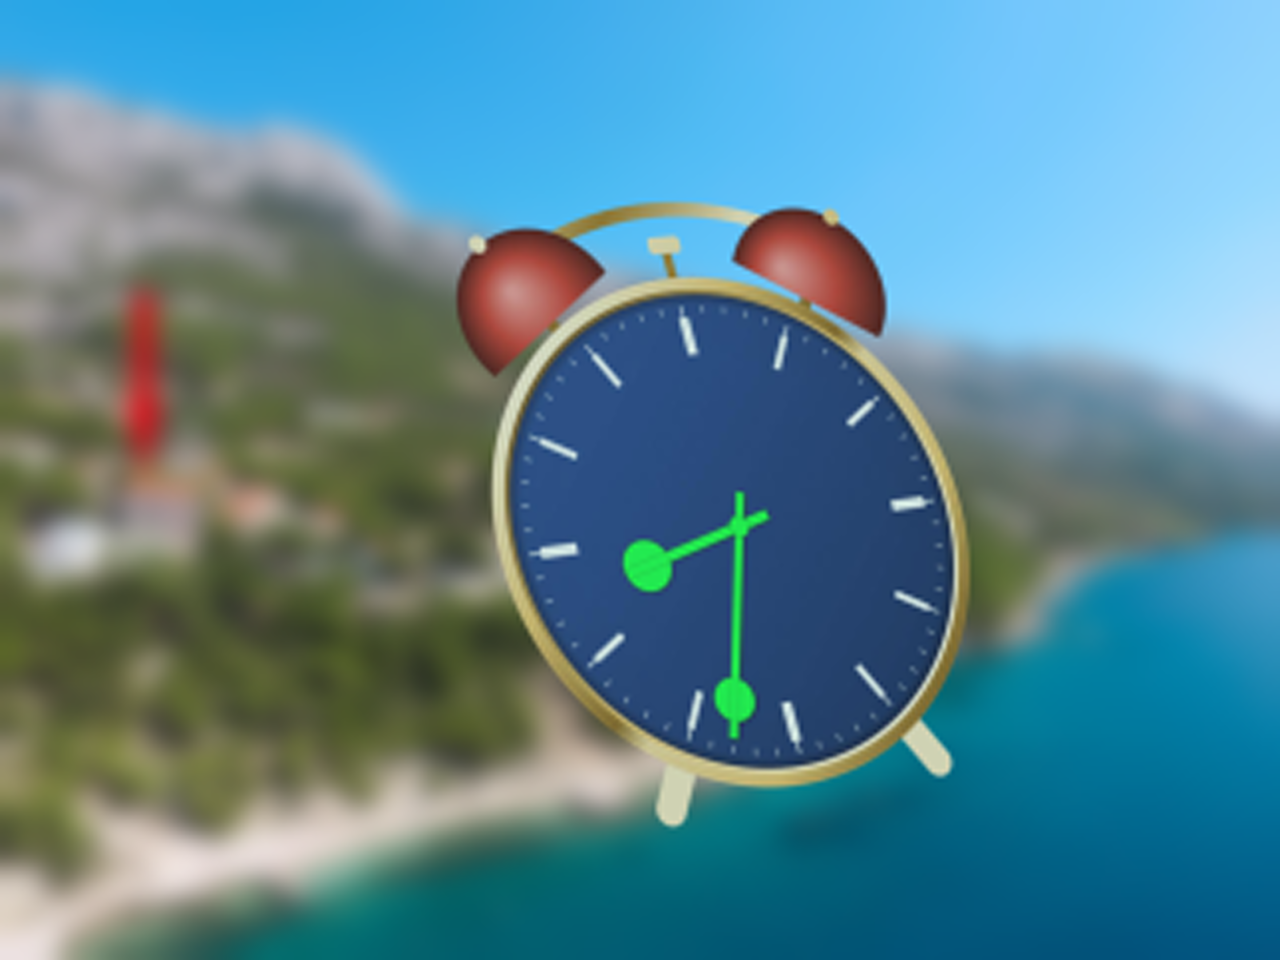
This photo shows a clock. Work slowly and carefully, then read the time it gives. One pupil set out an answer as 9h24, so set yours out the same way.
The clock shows 8h33
